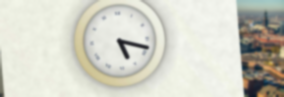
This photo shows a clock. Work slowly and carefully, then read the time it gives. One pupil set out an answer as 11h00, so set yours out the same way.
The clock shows 5h18
